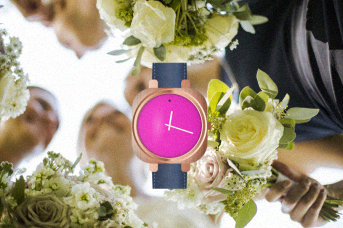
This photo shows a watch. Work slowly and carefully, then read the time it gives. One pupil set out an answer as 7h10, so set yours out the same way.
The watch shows 12h18
